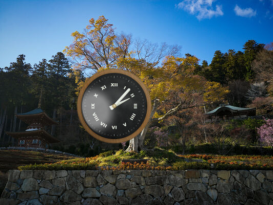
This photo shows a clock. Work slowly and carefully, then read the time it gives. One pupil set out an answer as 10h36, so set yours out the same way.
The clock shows 2h07
